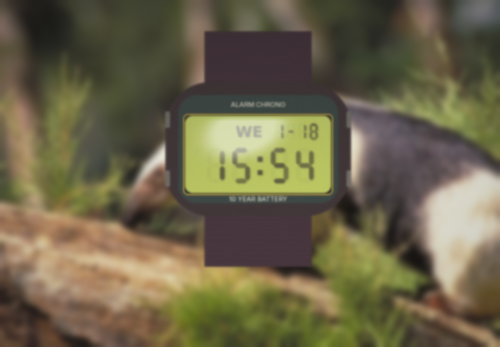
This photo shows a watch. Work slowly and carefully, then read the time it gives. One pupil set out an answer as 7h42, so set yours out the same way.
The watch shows 15h54
